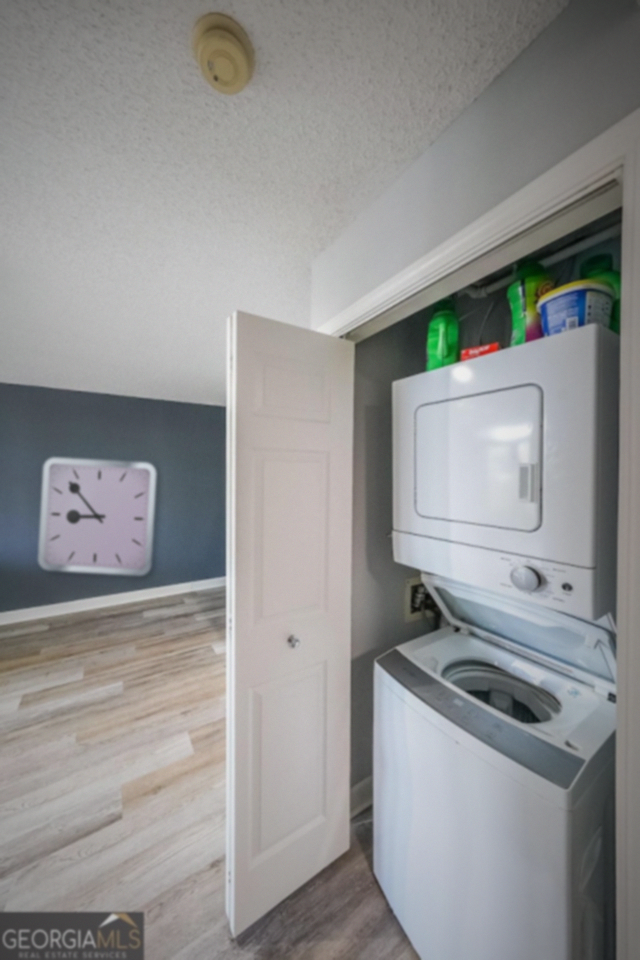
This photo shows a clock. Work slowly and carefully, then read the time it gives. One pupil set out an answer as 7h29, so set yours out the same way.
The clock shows 8h53
